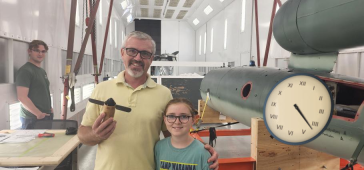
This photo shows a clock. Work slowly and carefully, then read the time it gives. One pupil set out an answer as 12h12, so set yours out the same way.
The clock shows 4h22
